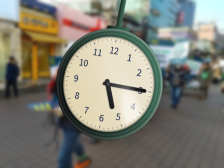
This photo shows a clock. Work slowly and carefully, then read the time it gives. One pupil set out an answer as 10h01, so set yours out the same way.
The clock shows 5h15
